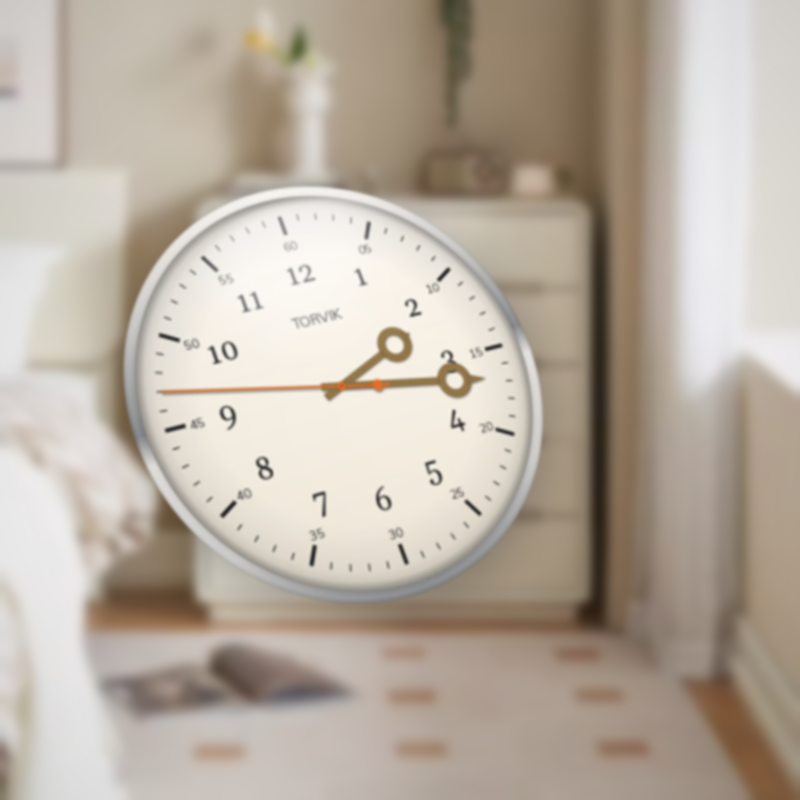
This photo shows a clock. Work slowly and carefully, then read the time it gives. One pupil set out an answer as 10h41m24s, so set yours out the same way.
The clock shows 2h16m47s
